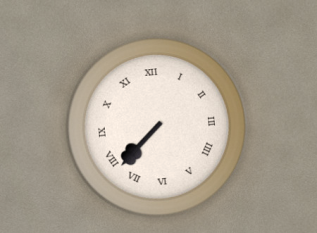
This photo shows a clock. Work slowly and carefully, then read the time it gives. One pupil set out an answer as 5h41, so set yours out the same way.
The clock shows 7h38
